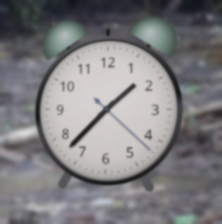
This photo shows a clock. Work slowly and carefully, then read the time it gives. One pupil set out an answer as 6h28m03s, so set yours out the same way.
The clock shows 1h37m22s
